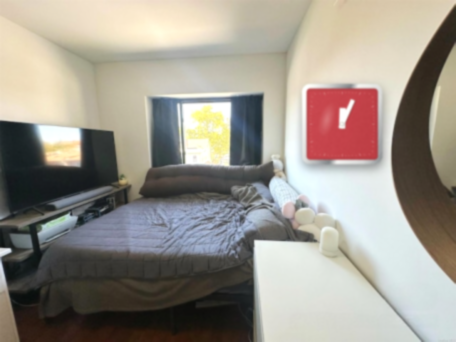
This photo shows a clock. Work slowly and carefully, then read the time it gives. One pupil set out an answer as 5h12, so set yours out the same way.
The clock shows 12h04
